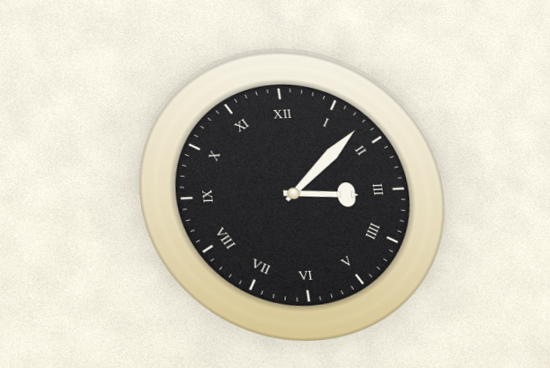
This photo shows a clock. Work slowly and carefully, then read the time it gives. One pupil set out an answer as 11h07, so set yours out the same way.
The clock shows 3h08
